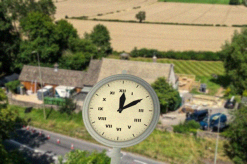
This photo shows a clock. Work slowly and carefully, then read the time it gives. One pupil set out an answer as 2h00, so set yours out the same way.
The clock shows 12h10
